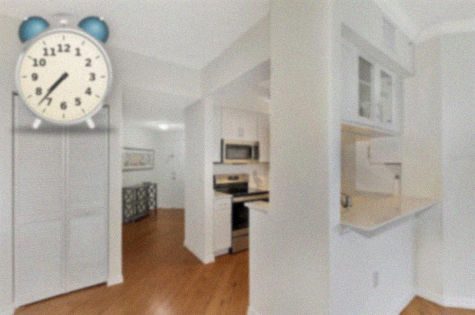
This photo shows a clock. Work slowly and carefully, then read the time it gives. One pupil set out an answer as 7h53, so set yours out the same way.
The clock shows 7h37
